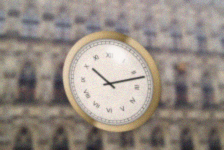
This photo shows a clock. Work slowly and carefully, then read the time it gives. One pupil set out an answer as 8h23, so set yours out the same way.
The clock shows 10h12
